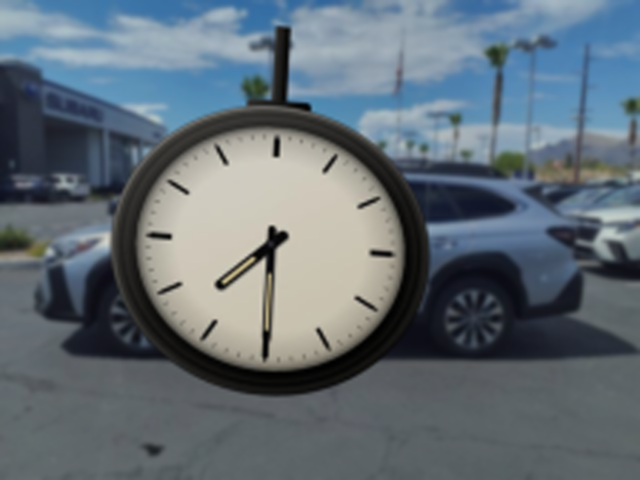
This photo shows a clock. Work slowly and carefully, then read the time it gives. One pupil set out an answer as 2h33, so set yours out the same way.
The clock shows 7h30
